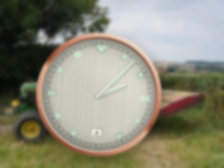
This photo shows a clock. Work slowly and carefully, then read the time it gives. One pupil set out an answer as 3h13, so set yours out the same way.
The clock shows 2h07
